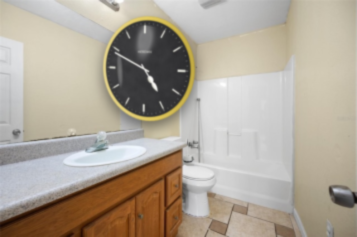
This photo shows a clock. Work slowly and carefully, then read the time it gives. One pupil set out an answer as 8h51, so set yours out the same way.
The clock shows 4h49
